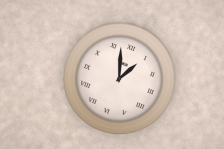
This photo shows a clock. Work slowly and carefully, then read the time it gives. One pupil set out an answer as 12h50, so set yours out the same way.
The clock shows 12h57
